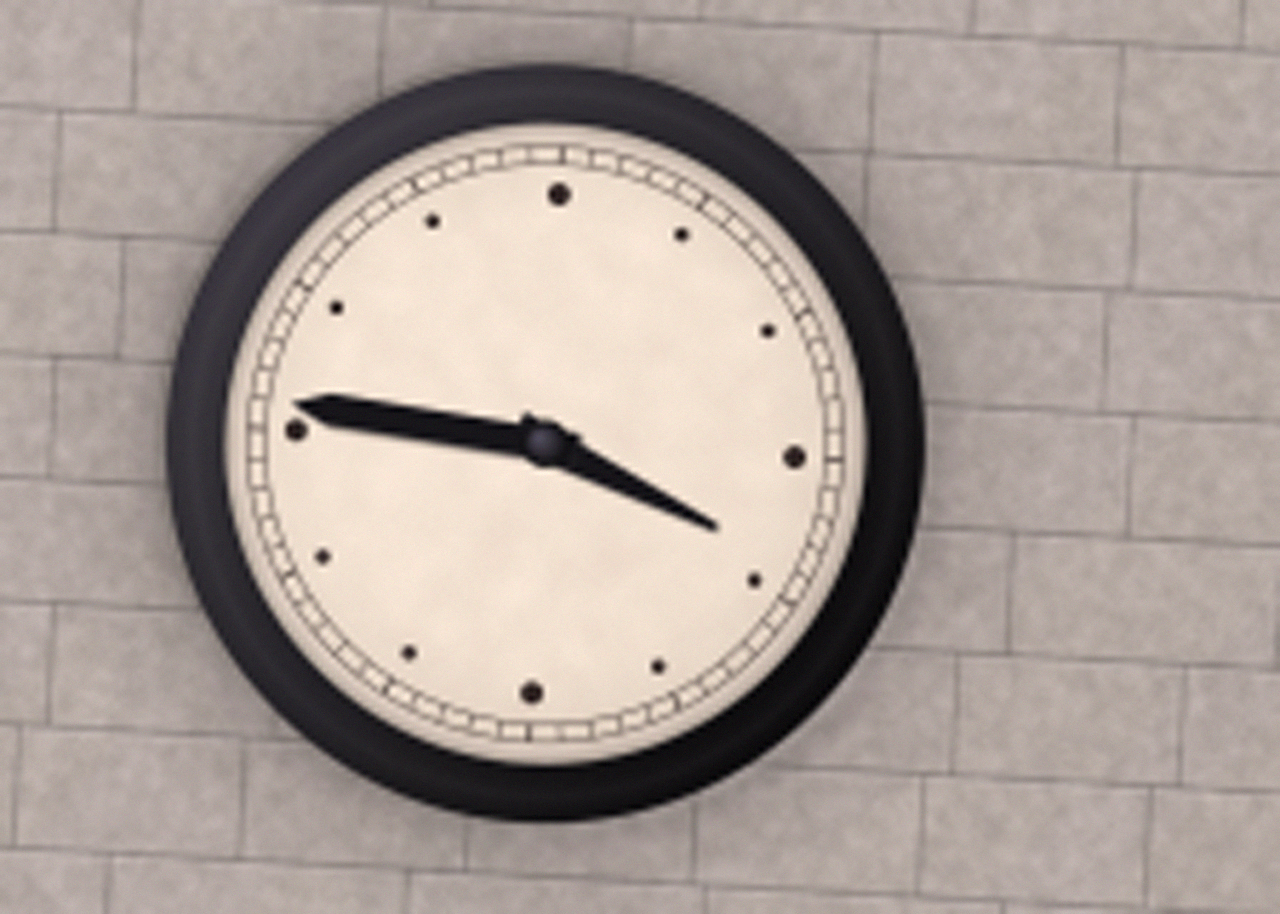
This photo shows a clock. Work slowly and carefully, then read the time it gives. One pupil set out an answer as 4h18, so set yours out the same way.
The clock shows 3h46
